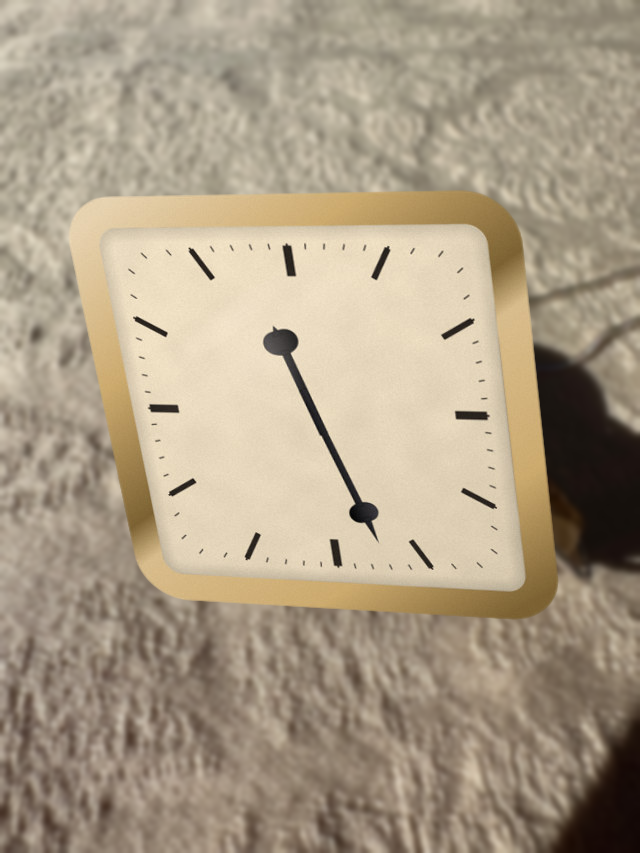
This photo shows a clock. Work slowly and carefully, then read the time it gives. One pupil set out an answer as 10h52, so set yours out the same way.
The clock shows 11h27
